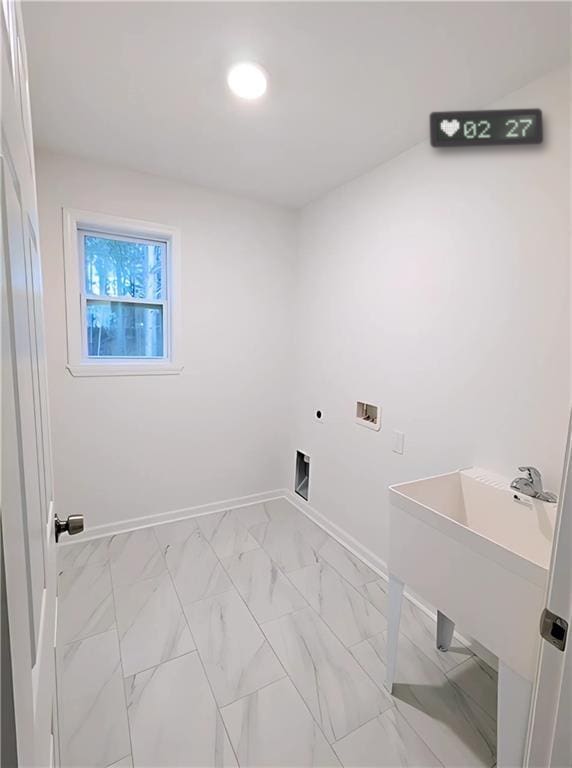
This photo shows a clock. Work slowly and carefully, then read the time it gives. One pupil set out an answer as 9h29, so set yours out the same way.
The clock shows 2h27
